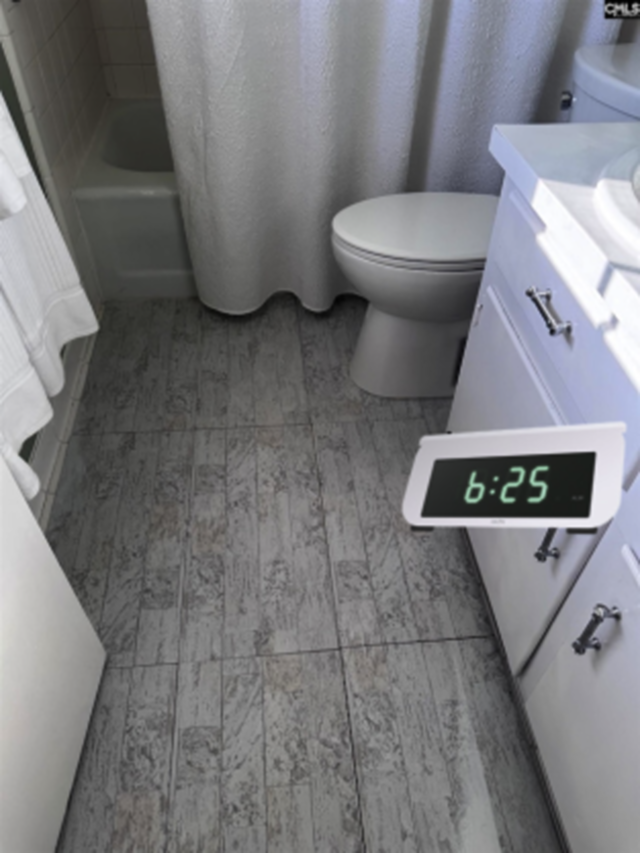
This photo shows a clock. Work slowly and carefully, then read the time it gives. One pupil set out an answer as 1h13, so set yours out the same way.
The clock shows 6h25
